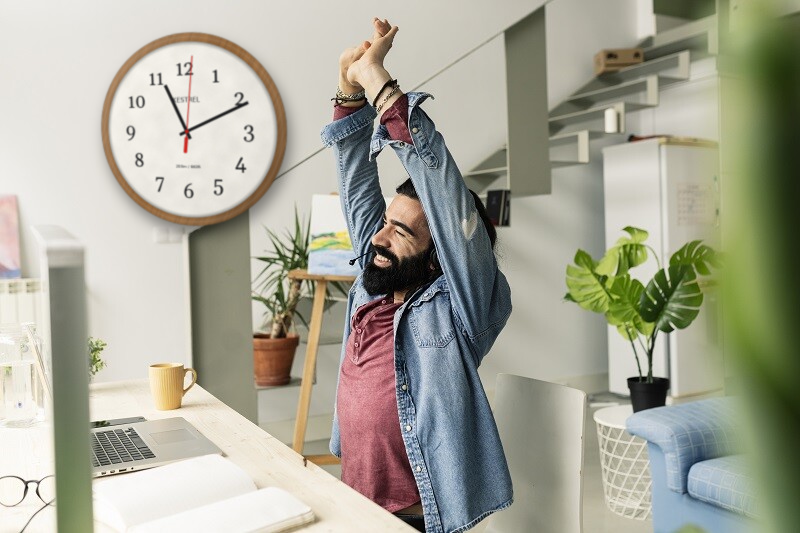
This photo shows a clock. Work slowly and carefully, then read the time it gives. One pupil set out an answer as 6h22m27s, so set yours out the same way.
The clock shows 11h11m01s
